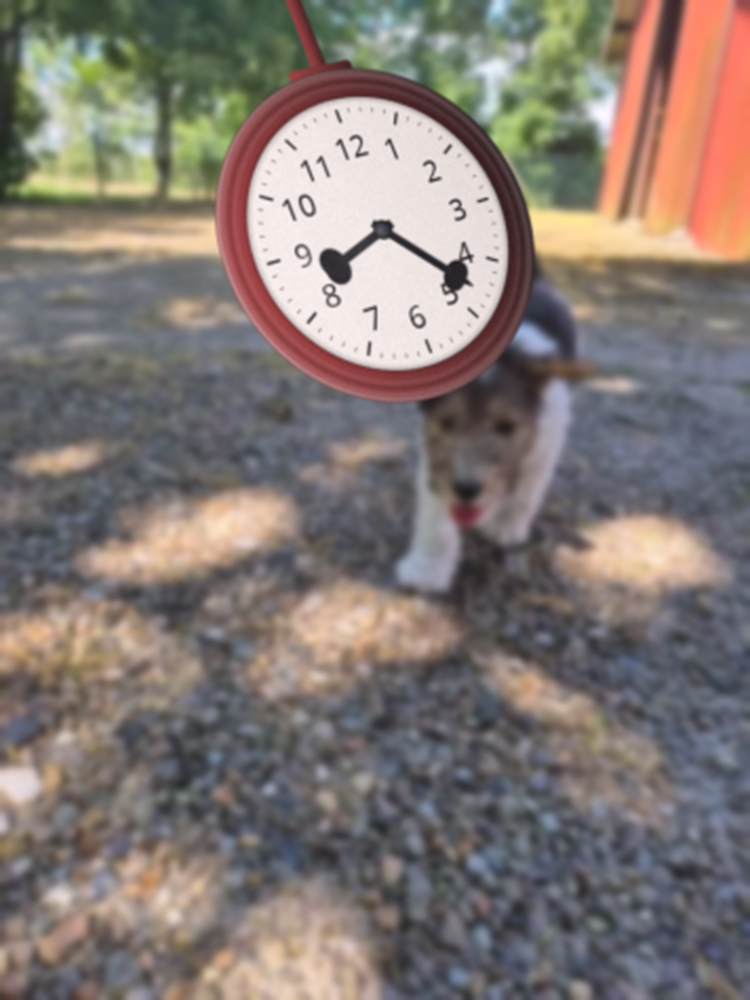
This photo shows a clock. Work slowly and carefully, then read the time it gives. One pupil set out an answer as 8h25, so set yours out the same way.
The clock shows 8h23
